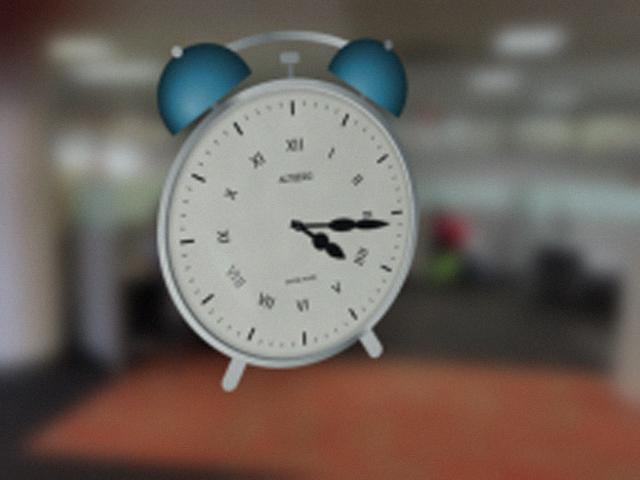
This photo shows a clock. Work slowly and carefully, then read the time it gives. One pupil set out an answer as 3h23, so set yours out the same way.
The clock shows 4h16
